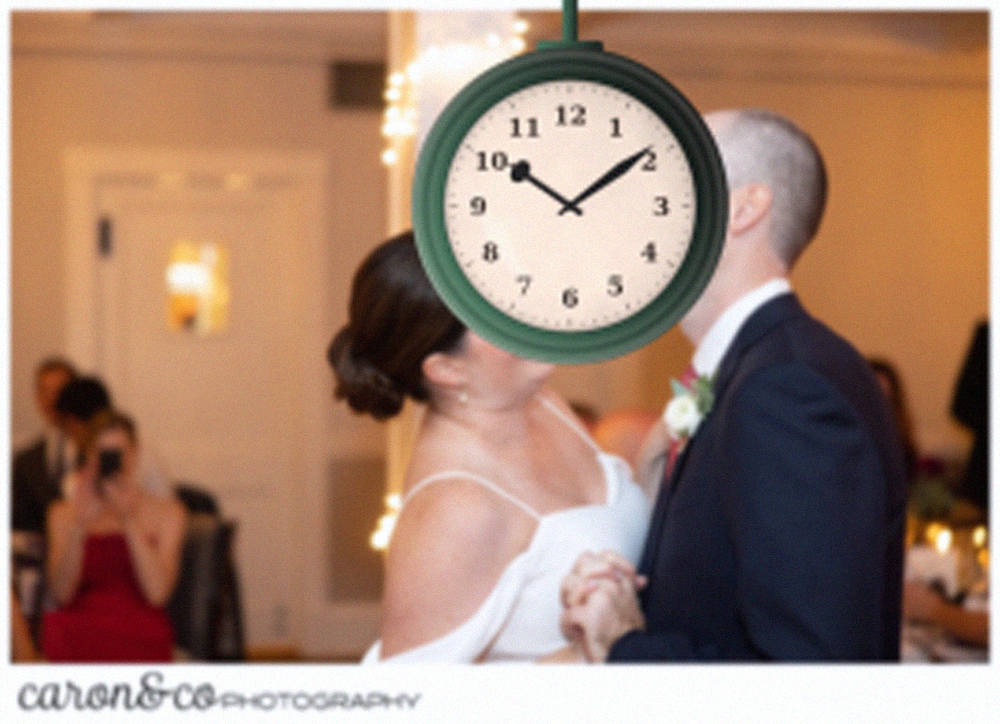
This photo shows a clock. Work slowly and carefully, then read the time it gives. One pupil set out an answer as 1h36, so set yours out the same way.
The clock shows 10h09
